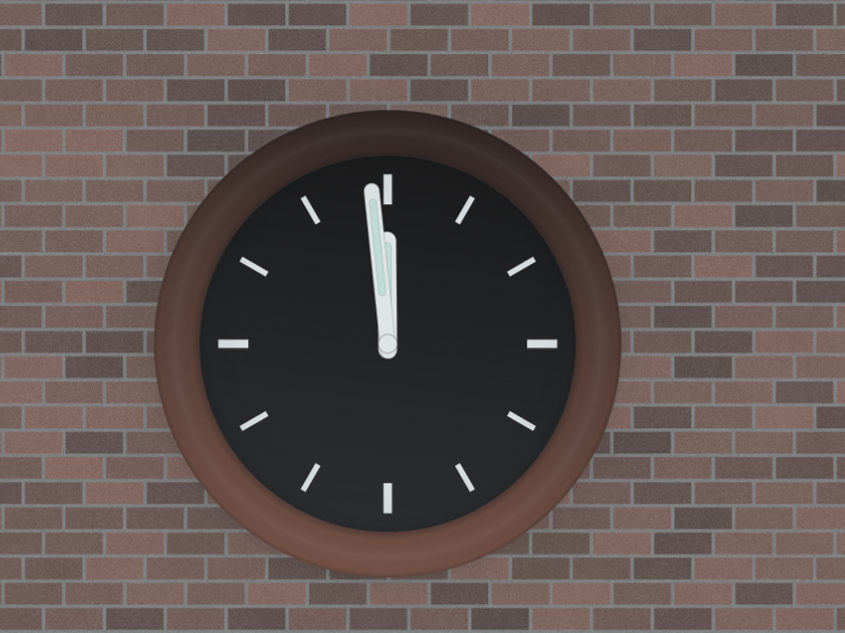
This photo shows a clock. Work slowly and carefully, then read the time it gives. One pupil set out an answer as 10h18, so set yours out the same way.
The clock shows 11h59
